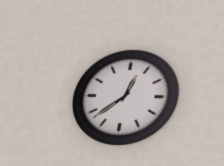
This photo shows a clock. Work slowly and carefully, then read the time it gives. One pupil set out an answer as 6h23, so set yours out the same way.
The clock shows 12h38
